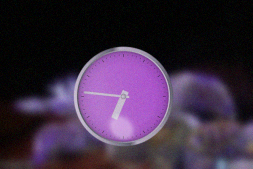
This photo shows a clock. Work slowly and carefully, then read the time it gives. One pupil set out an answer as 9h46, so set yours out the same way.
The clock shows 6h46
